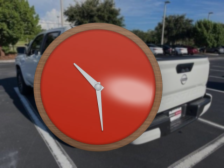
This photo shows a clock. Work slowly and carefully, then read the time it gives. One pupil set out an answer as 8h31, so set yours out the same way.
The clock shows 10h29
